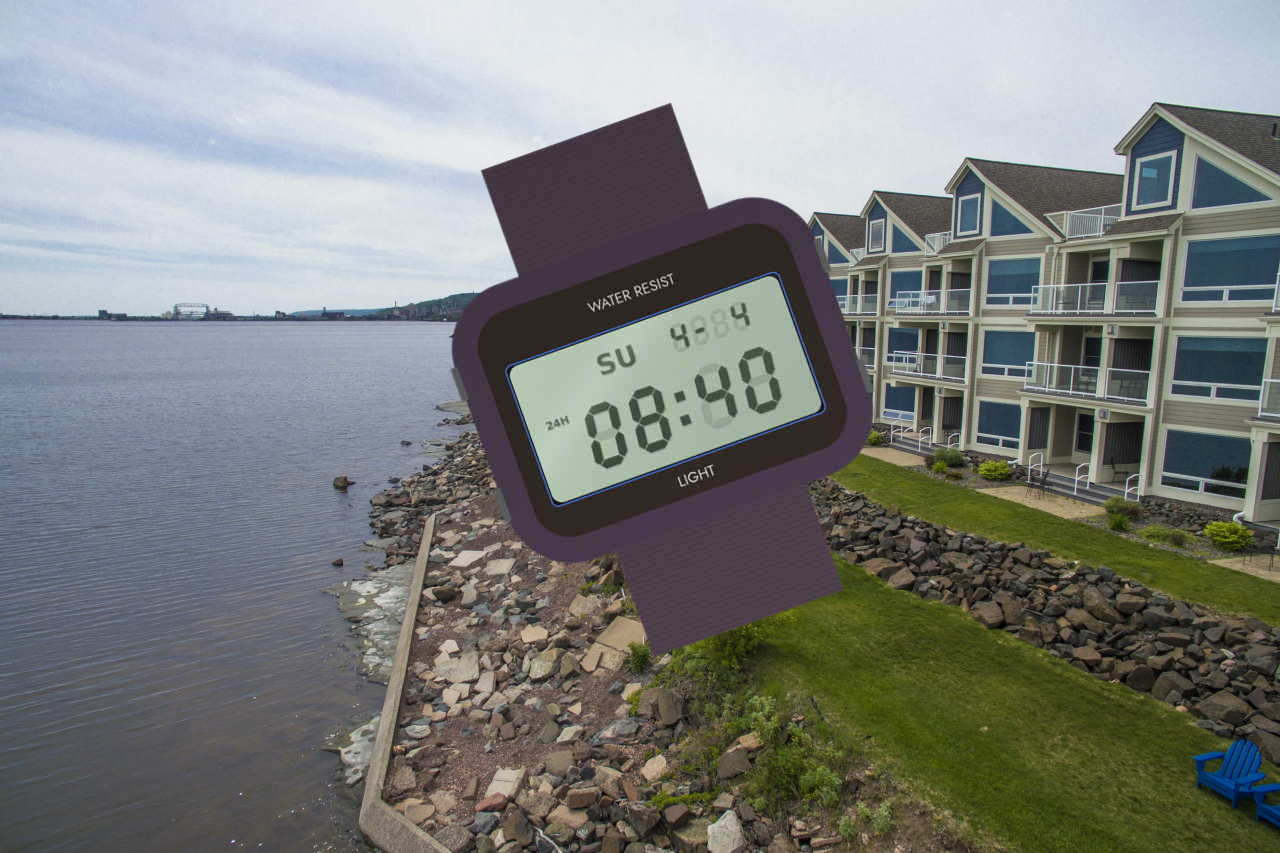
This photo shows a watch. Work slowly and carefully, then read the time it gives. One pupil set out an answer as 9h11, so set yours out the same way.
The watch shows 8h40
